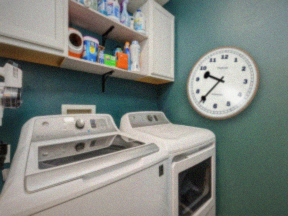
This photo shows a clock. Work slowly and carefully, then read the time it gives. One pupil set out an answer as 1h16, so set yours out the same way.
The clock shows 9h36
